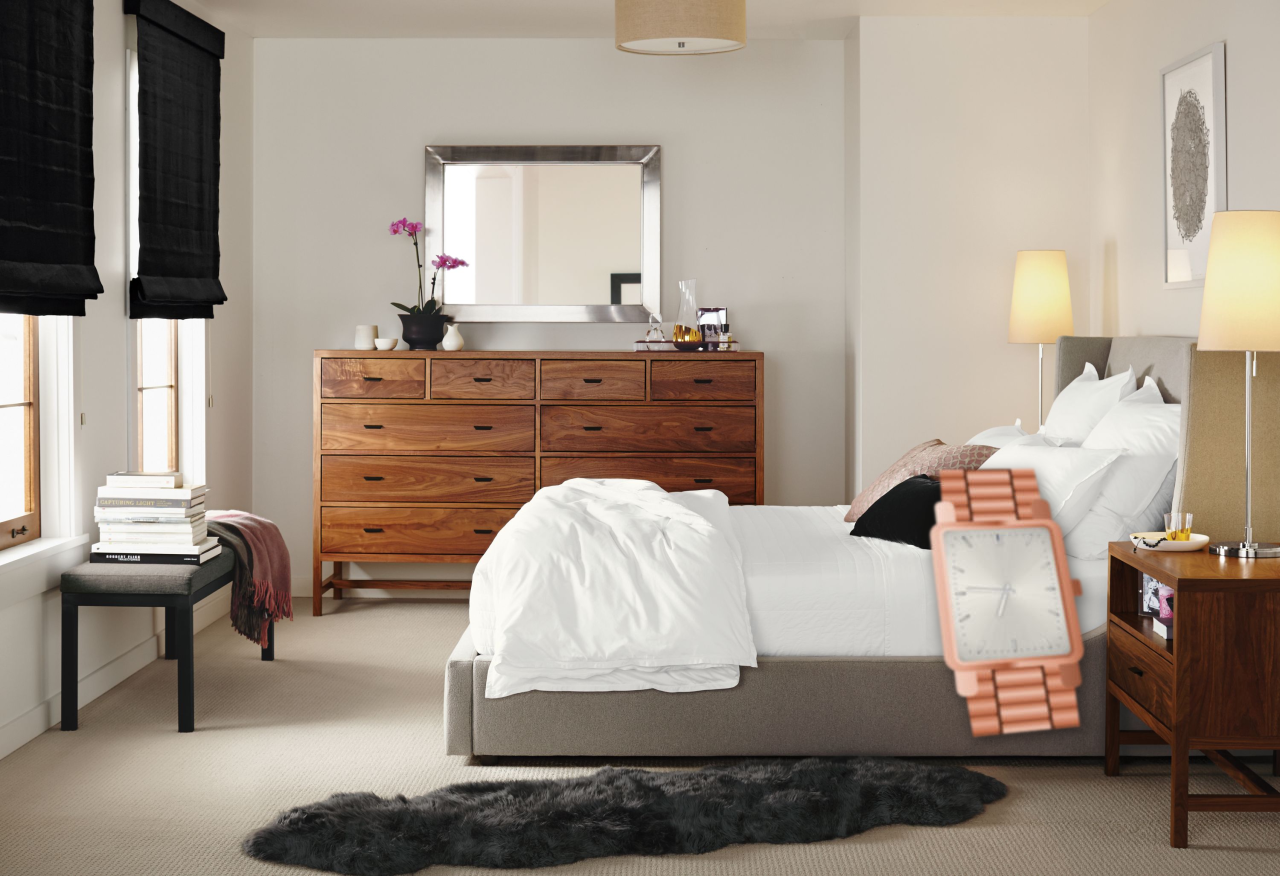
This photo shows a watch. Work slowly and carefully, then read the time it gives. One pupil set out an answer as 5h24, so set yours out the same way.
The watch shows 6h46
